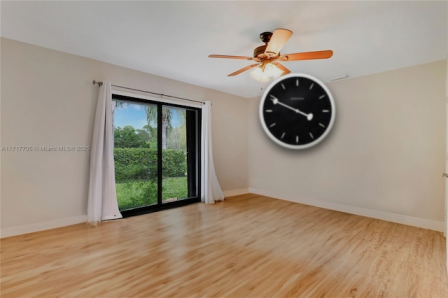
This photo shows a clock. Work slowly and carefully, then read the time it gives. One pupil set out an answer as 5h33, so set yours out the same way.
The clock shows 3h49
